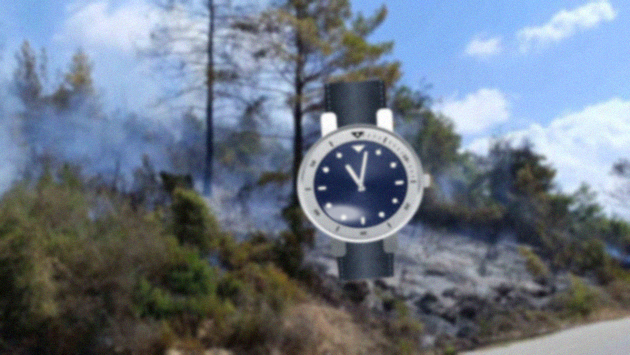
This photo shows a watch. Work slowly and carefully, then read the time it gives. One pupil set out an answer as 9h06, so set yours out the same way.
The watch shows 11h02
